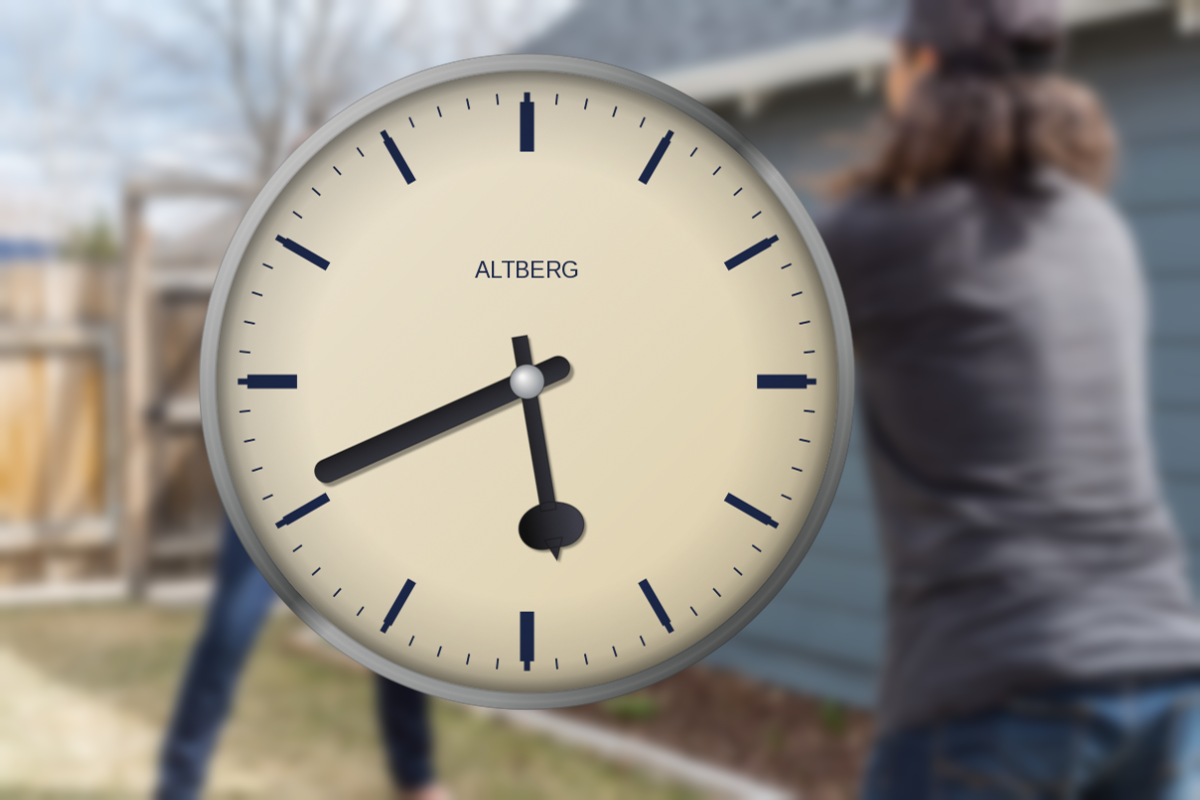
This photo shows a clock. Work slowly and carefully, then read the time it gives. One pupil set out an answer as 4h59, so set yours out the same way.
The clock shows 5h41
